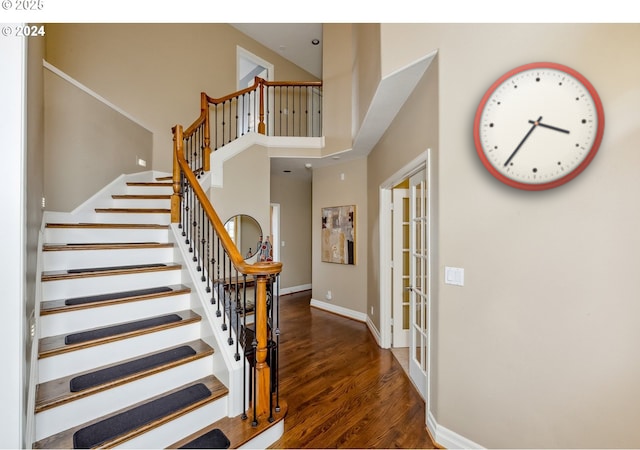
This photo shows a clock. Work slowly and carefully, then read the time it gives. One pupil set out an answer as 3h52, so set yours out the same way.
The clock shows 3h36
